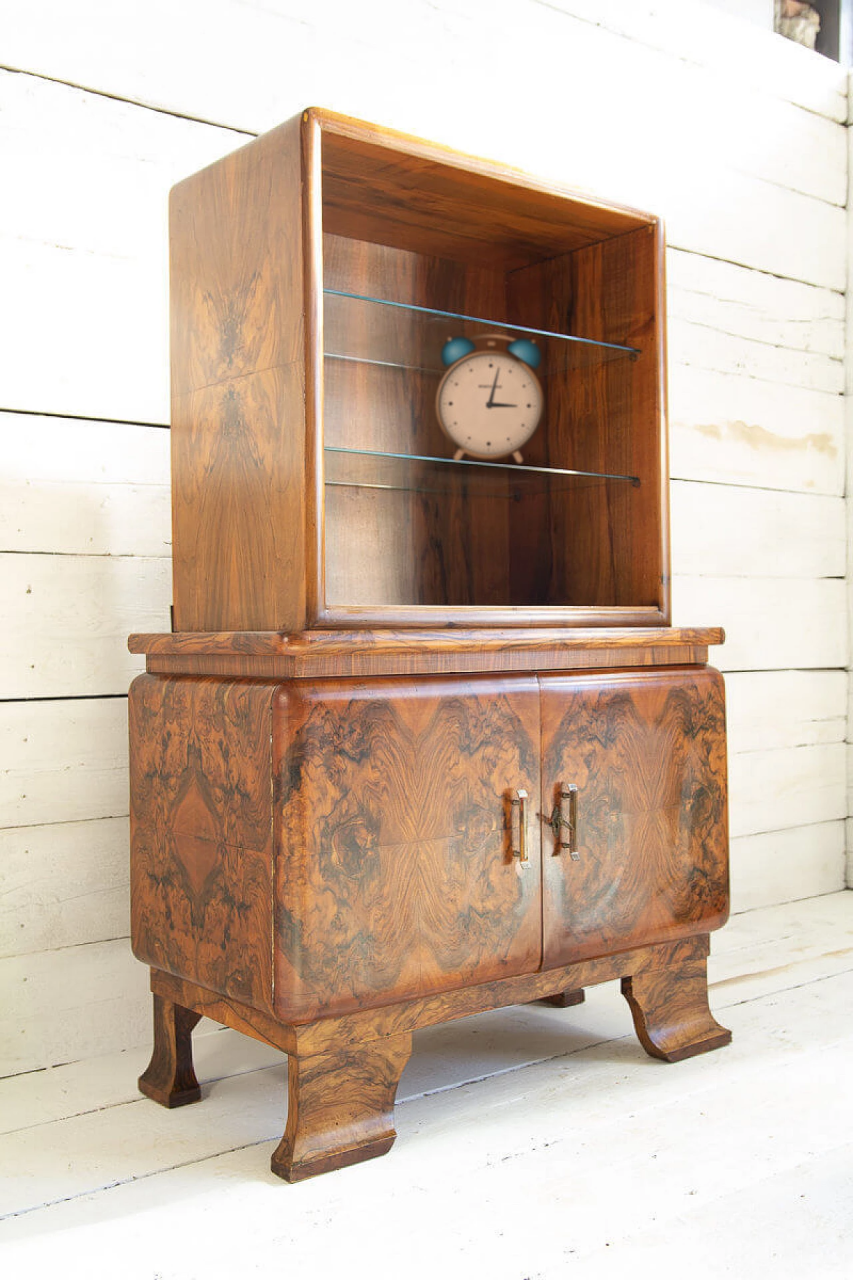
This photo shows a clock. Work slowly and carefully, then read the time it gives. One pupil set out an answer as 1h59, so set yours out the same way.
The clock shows 3h02
